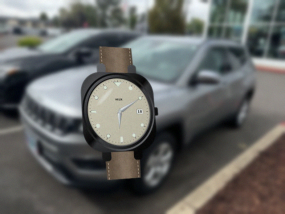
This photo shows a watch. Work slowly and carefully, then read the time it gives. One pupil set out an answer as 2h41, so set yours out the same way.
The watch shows 6h10
